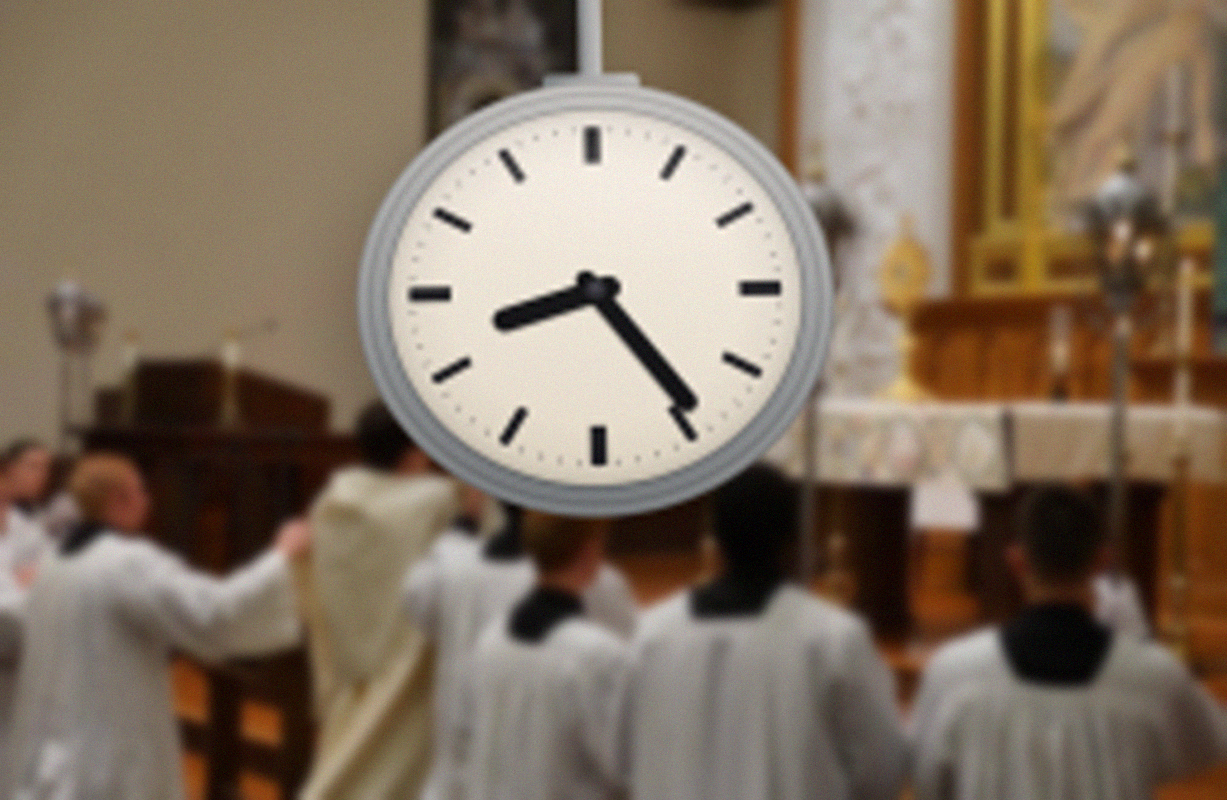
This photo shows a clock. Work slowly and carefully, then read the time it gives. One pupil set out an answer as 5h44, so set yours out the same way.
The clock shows 8h24
